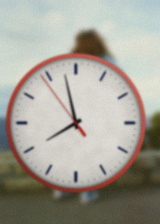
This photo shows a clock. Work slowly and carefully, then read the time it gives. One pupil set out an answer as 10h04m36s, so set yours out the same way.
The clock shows 7h57m54s
